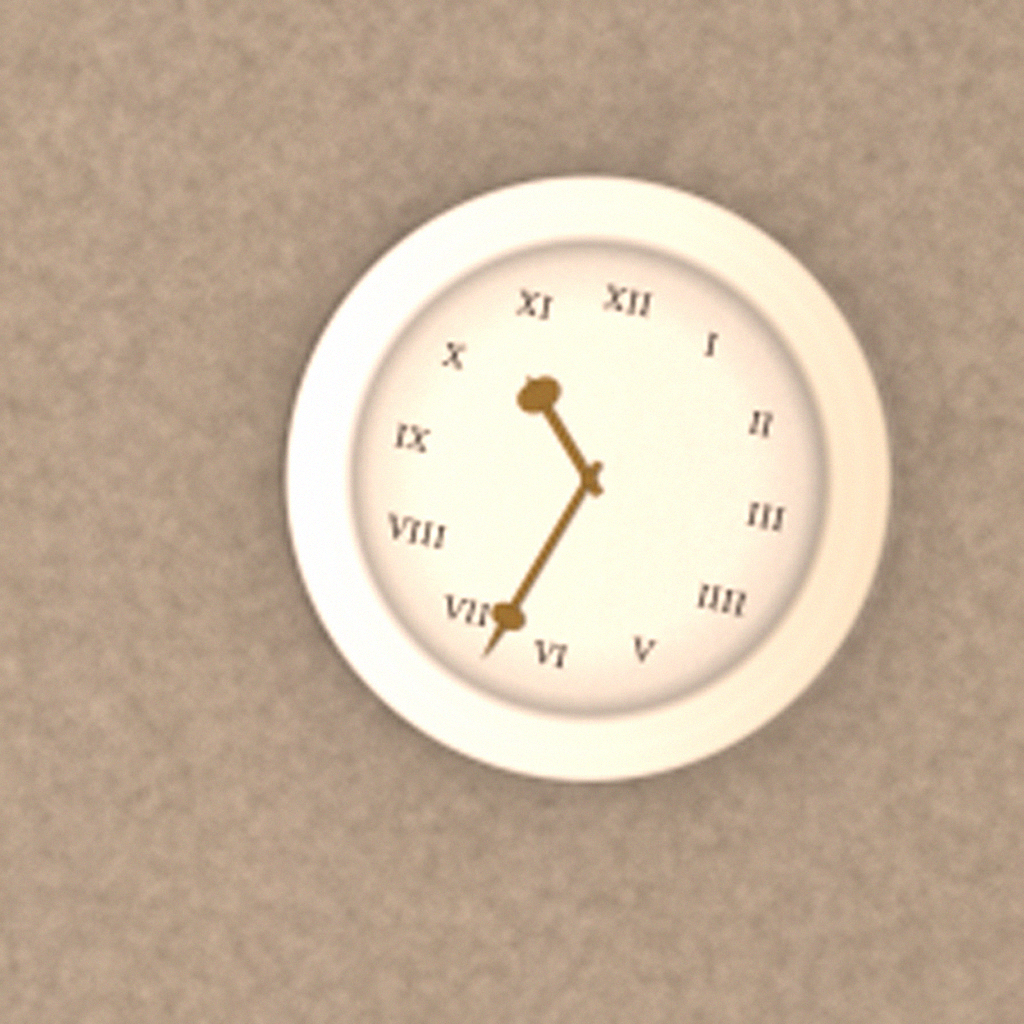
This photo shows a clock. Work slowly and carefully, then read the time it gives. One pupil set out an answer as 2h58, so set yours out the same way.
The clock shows 10h33
